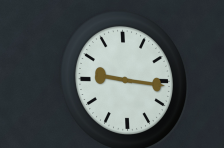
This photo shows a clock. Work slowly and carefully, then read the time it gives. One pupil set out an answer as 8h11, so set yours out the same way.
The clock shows 9h16
